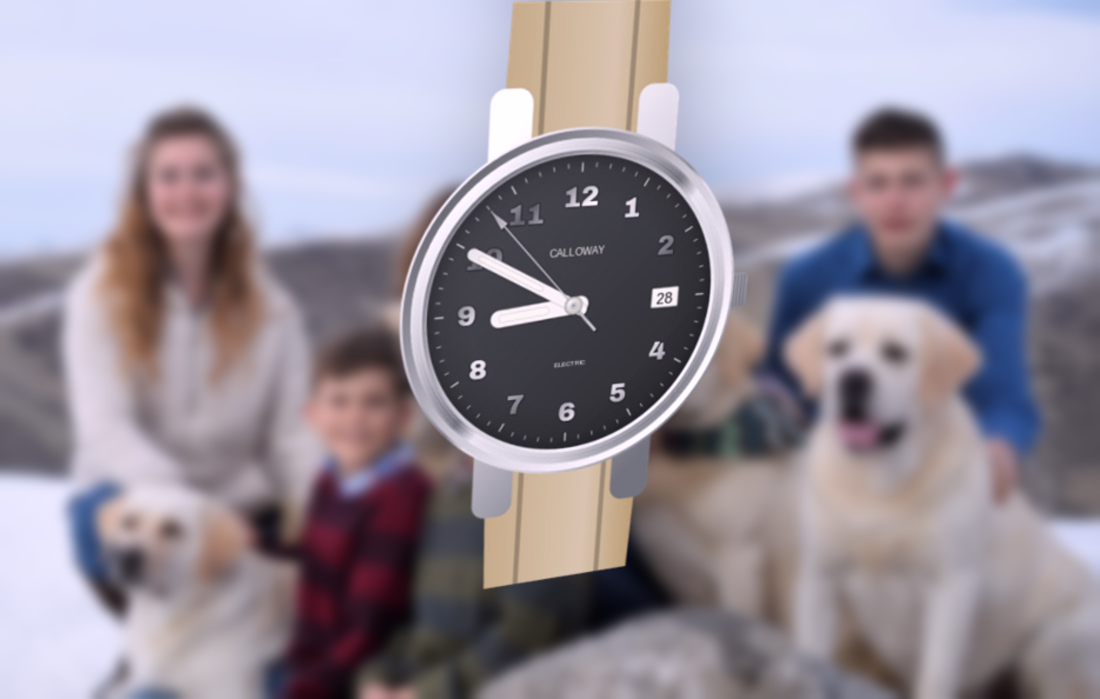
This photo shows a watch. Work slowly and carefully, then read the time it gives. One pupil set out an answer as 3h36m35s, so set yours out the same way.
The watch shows 8h49m53s
